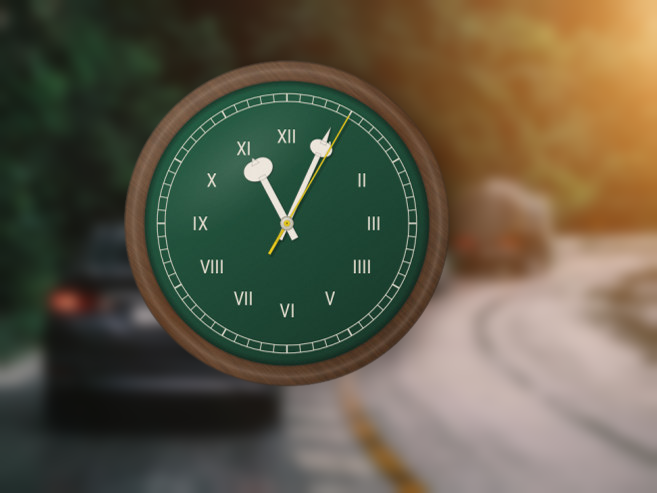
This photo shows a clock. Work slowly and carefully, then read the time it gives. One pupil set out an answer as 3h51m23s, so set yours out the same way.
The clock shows 11h04m05s
